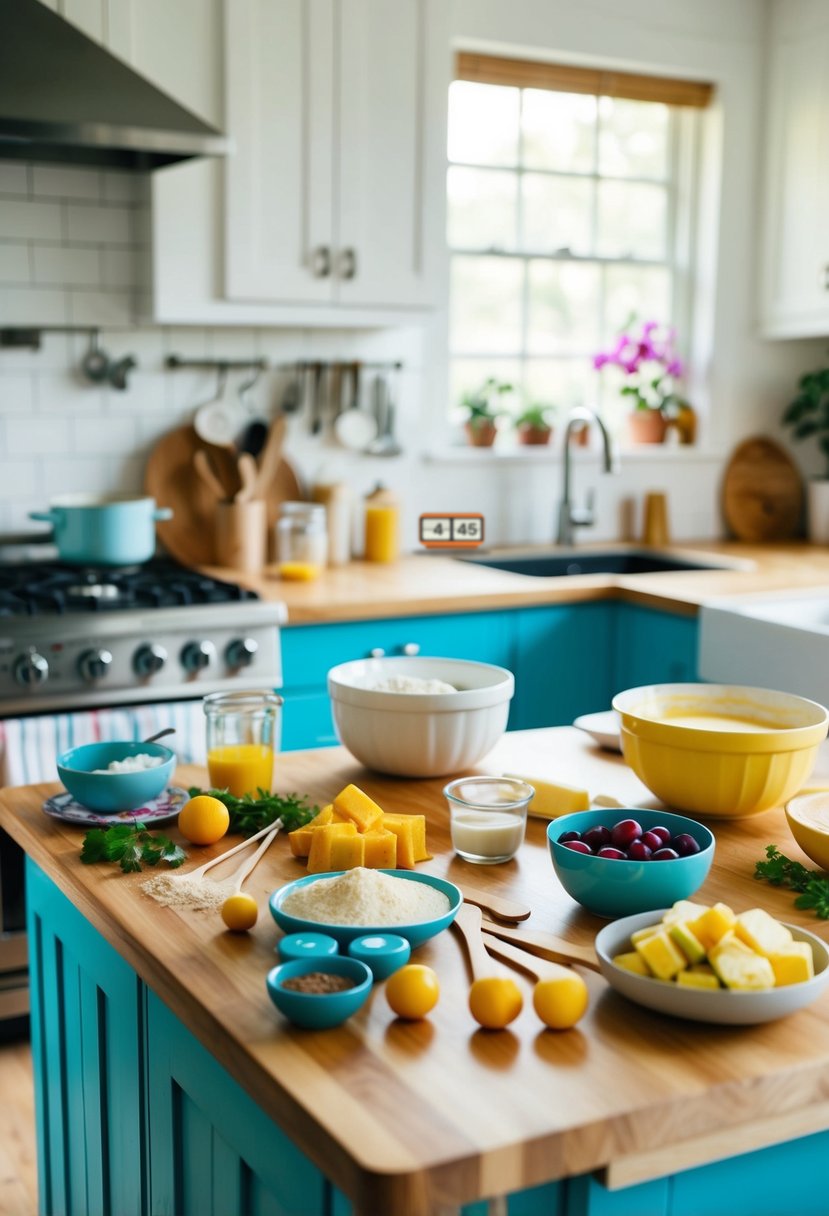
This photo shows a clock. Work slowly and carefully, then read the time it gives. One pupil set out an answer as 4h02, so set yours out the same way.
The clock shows 4h45
